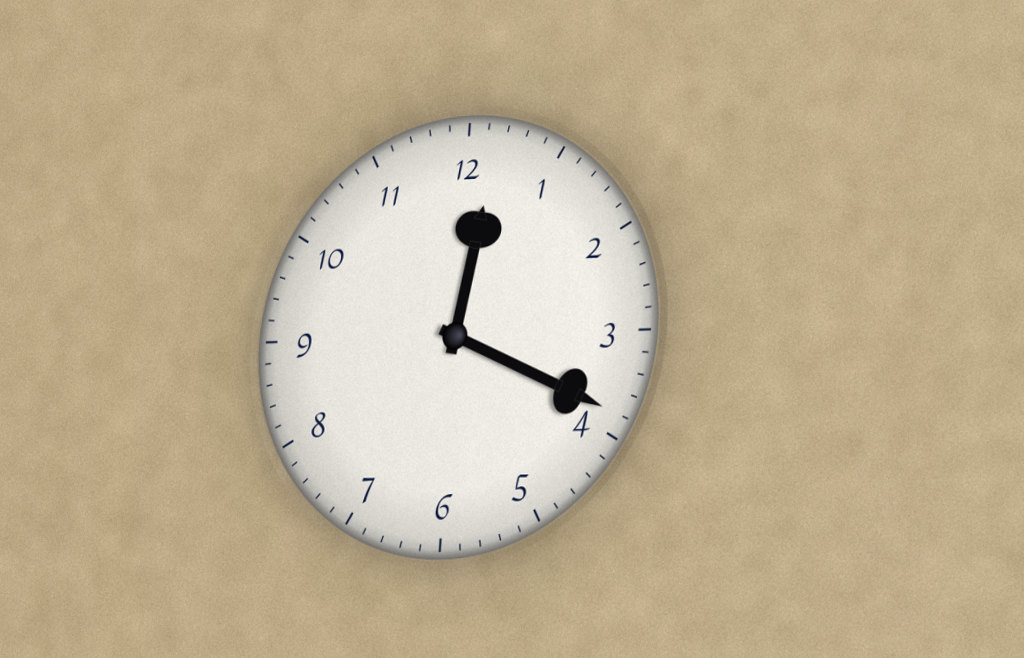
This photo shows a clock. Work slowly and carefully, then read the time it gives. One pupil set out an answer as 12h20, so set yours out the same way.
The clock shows 12h19
